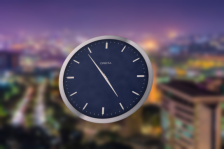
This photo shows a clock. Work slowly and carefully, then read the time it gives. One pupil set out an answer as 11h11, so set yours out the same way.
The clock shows 4h54
